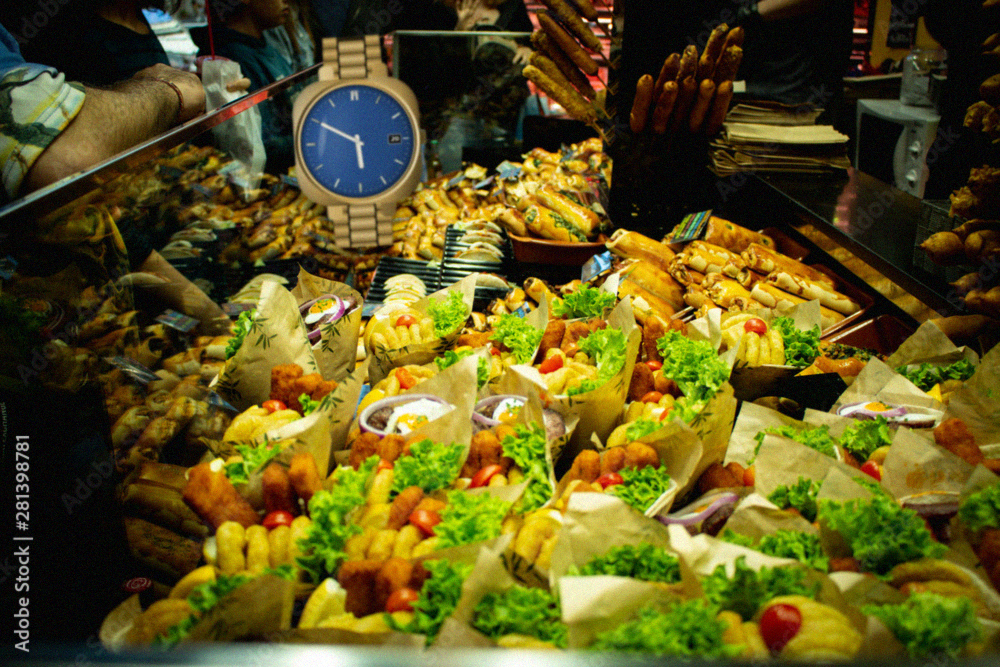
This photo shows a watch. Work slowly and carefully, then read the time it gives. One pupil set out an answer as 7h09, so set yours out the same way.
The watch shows 5h50
